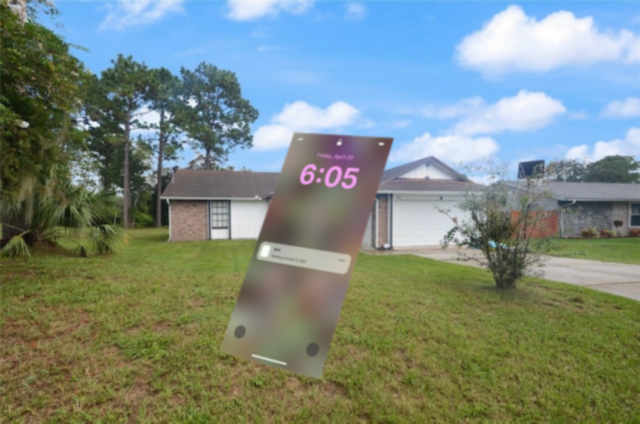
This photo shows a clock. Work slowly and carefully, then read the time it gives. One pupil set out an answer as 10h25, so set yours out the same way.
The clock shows 6h05
